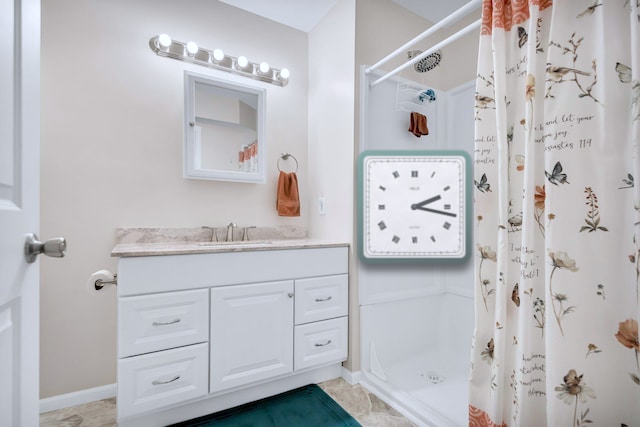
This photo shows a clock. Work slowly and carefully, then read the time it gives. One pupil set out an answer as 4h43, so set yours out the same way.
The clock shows 2h17
